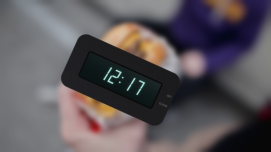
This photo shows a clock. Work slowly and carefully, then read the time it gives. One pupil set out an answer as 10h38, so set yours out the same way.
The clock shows 12h17
